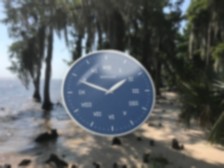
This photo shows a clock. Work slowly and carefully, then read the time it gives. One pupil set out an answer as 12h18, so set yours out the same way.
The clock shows 1h49
